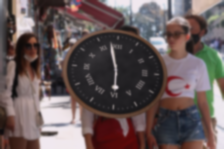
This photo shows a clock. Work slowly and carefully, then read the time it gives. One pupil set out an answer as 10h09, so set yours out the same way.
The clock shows 5h58
